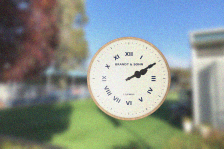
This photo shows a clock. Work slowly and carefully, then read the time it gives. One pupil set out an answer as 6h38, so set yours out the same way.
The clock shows 2h10
